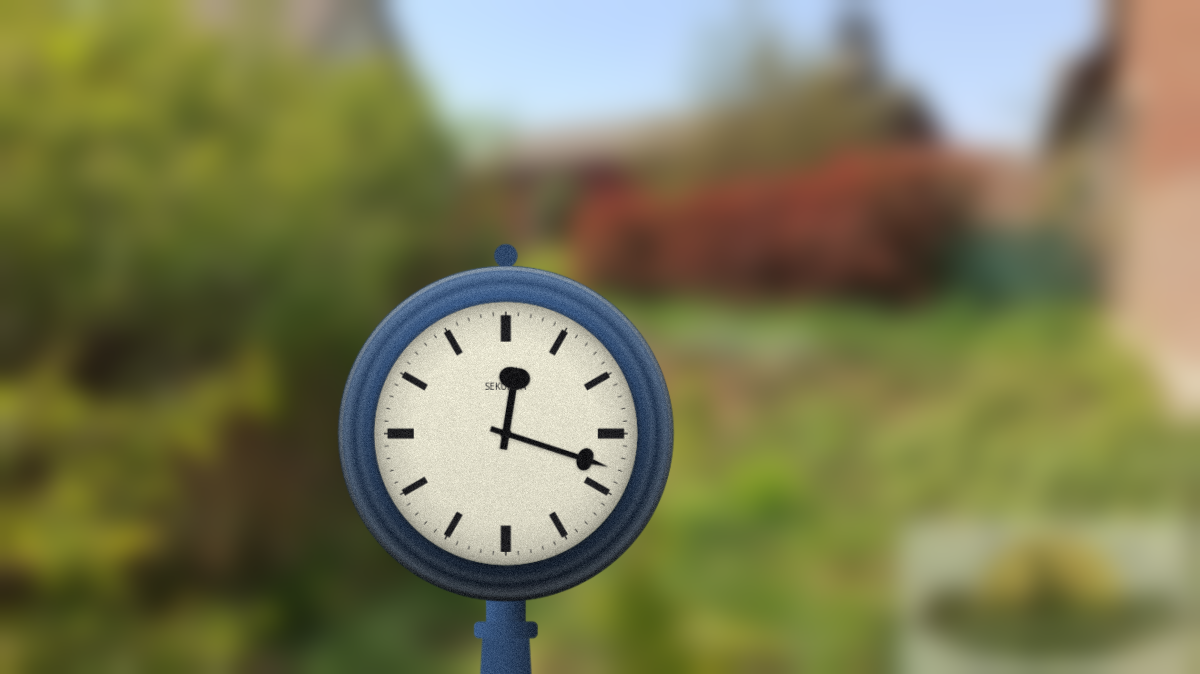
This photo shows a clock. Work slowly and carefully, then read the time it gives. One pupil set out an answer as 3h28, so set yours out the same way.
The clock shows 12h18
